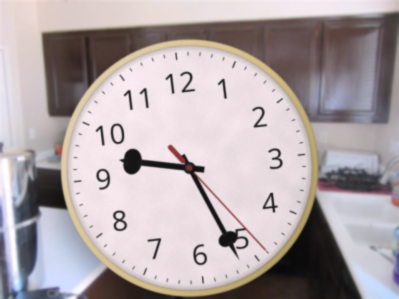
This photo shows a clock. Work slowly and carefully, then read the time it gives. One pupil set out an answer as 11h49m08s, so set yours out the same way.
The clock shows 9h26m24s
